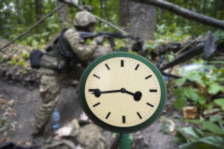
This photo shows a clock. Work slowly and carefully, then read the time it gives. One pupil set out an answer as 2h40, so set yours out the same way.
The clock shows 3h44
